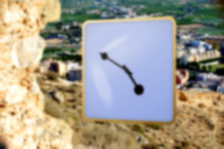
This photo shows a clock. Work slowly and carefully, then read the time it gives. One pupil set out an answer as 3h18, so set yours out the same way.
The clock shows 4h50
